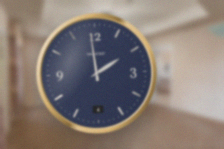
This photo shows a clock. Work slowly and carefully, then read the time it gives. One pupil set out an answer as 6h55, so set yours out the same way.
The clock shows 1h59
